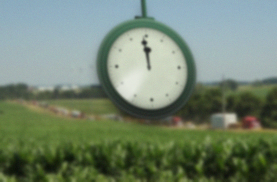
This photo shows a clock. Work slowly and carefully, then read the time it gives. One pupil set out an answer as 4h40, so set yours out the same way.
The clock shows 11h59
